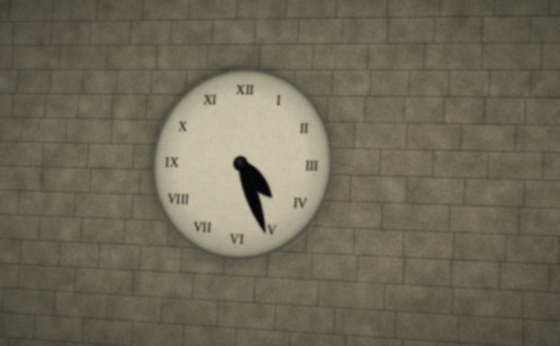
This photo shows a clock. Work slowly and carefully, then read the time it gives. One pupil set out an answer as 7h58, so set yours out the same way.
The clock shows 4h26
